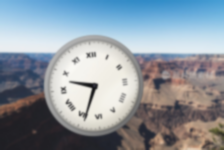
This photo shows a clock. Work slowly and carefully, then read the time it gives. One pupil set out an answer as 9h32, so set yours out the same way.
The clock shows 9h34
